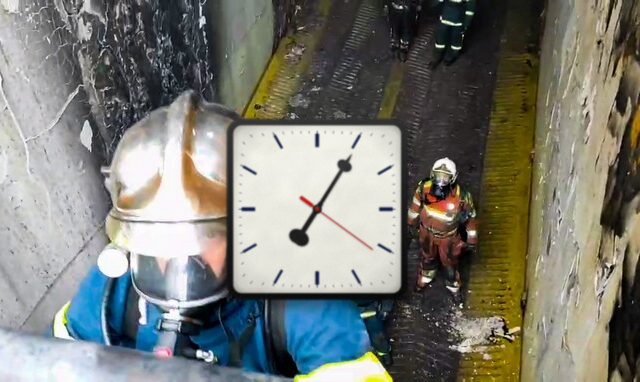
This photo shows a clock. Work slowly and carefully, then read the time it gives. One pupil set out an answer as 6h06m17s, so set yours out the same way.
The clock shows 7h05m21s
